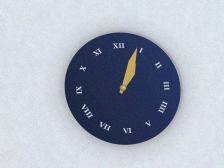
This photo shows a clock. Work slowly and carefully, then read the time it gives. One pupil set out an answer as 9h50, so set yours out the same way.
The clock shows 1h04
